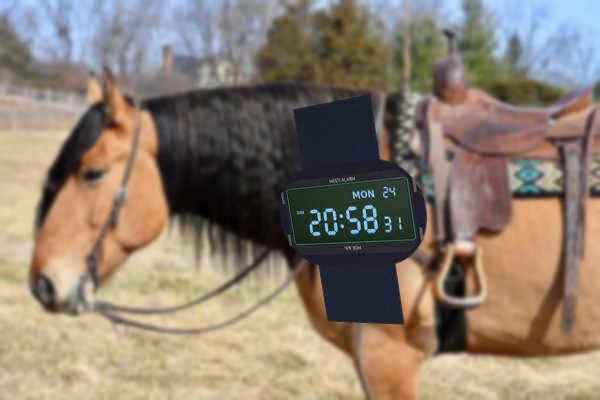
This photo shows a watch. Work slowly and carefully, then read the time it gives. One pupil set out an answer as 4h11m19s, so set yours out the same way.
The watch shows 20h58m31s
